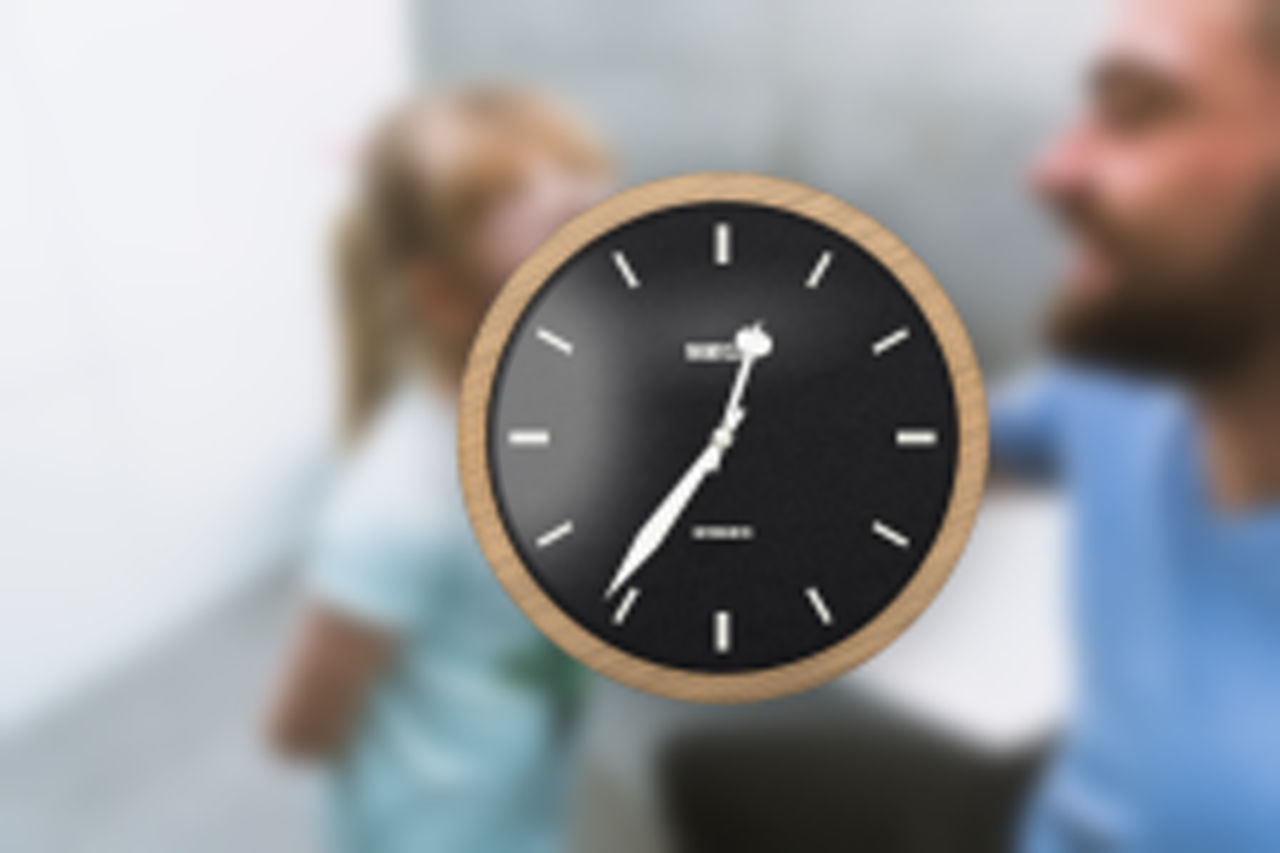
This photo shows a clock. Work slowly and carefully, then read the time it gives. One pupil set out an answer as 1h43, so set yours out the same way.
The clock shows 12h36
